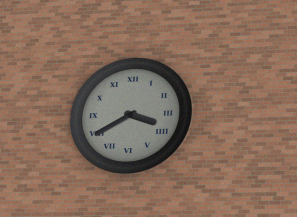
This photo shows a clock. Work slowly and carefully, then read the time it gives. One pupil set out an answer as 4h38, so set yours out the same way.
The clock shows 3h40
